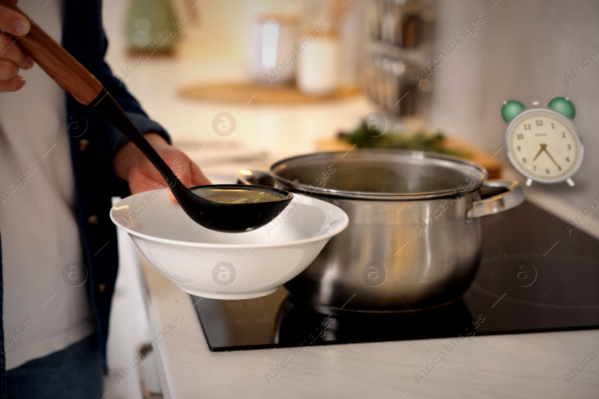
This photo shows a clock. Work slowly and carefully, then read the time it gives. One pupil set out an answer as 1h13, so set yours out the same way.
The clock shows 7h25
